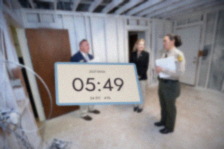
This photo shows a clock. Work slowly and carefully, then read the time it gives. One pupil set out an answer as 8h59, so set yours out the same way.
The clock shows 5h49
